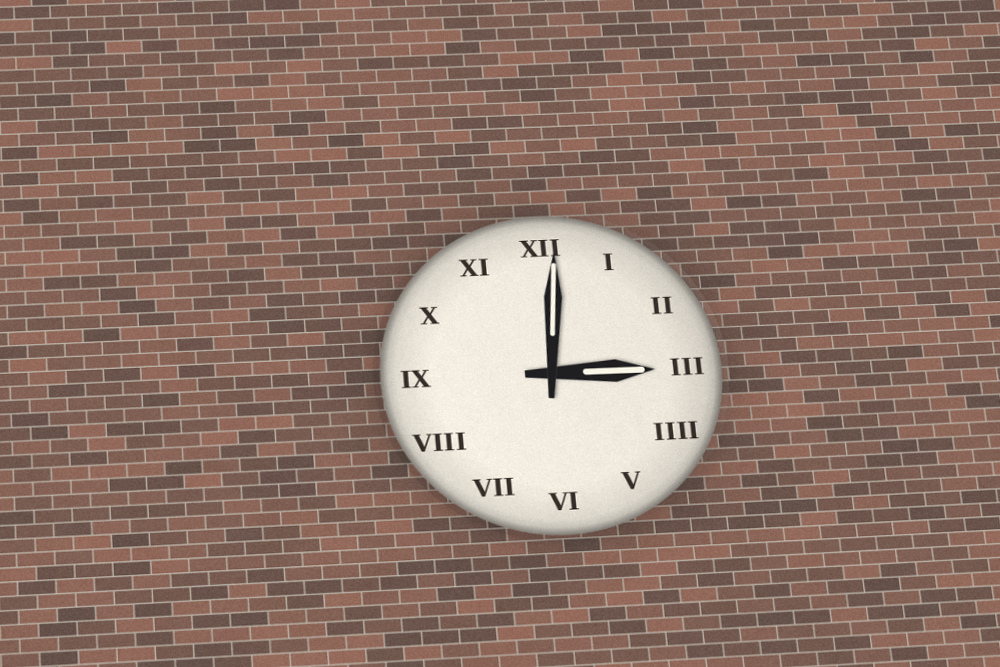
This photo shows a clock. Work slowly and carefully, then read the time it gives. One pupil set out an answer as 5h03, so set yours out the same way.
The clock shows 3h01
